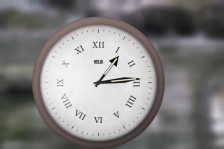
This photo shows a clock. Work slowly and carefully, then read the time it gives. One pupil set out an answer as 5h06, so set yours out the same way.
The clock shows 1h14
